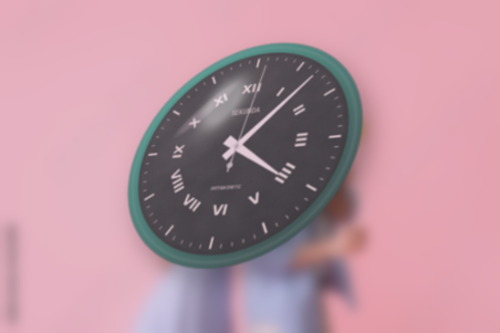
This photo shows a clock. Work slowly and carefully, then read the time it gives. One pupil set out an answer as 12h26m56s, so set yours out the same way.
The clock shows 4h07m01s
